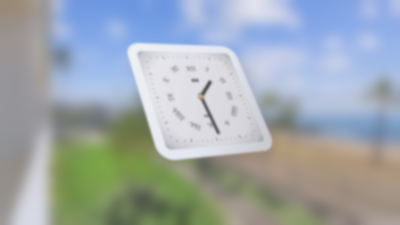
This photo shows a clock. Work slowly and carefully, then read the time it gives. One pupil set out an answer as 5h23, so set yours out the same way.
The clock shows 1h29
